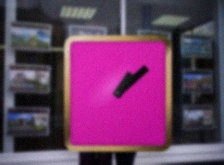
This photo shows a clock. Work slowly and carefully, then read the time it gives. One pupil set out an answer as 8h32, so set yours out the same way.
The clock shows 1h08
